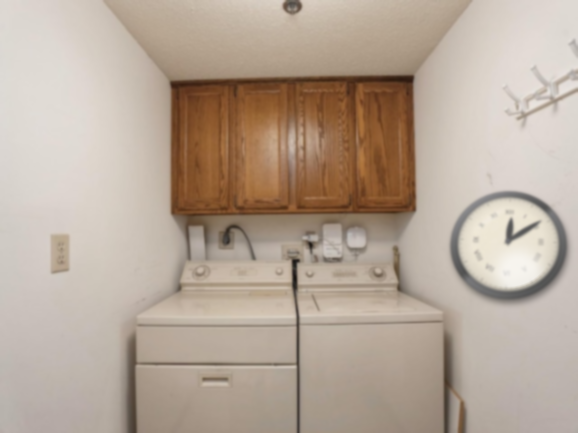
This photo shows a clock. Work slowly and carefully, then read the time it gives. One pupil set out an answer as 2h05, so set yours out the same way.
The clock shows 12h09
